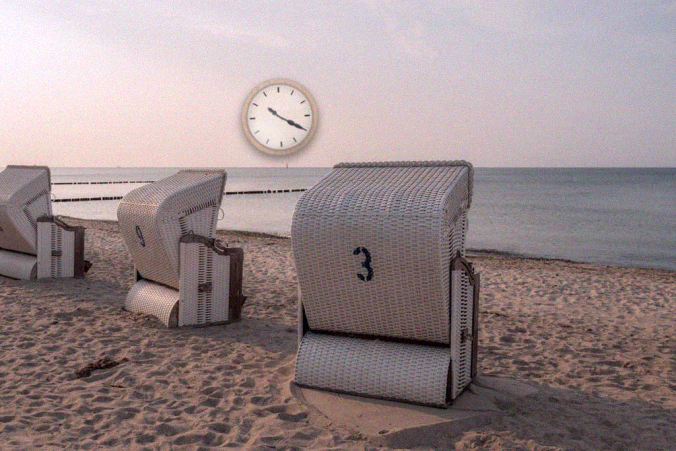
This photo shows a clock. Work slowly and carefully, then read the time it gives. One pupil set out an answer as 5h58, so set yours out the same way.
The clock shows 10h20
